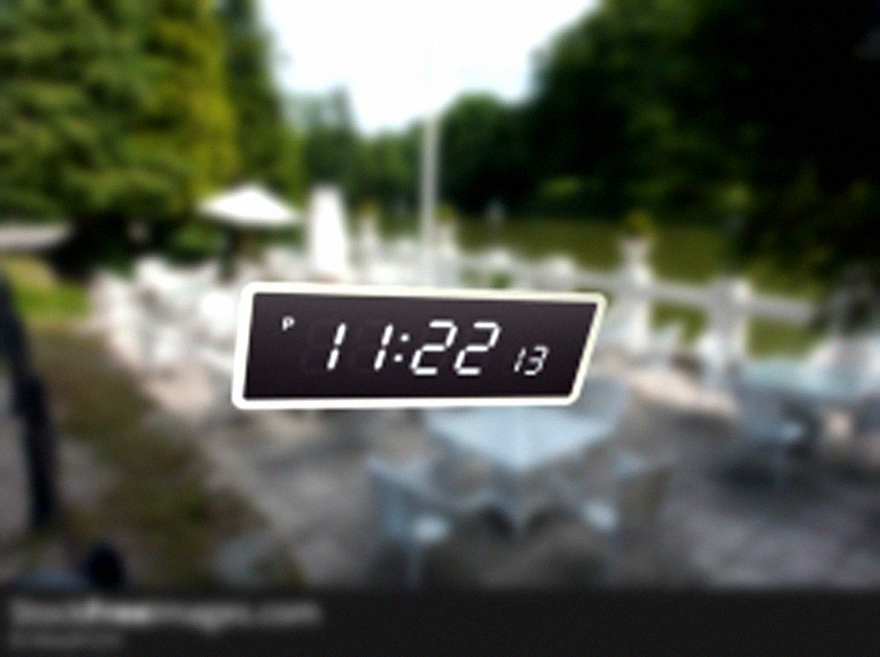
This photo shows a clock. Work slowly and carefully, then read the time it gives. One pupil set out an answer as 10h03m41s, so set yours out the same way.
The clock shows 11h22m13s
